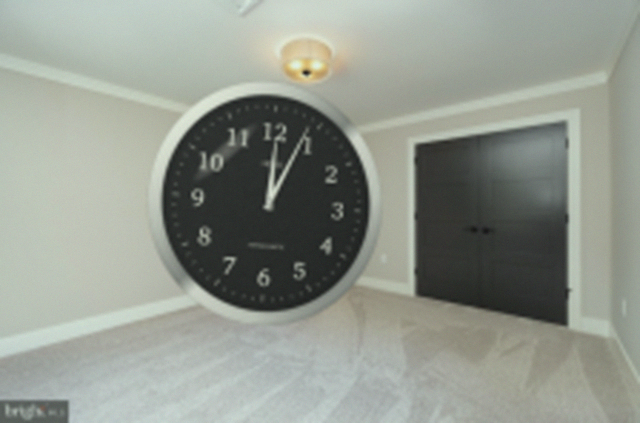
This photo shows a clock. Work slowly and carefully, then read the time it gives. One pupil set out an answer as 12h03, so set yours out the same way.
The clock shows 12h04
